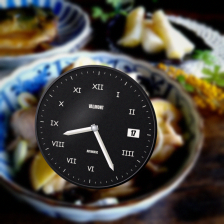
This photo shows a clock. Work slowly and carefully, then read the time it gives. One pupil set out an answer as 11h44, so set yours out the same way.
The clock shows 8h25
